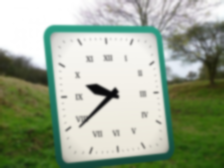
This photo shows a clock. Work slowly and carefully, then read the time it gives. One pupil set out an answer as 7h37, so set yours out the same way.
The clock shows 9h39
